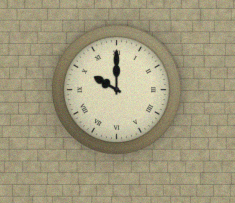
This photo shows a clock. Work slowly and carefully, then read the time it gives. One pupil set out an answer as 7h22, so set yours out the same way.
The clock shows 10h00
